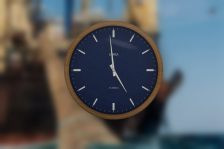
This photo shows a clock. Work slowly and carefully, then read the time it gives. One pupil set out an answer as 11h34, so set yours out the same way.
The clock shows 4h59
